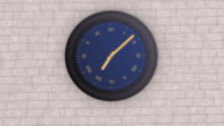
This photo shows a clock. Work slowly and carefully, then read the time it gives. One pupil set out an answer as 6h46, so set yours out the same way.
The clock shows 7h08
